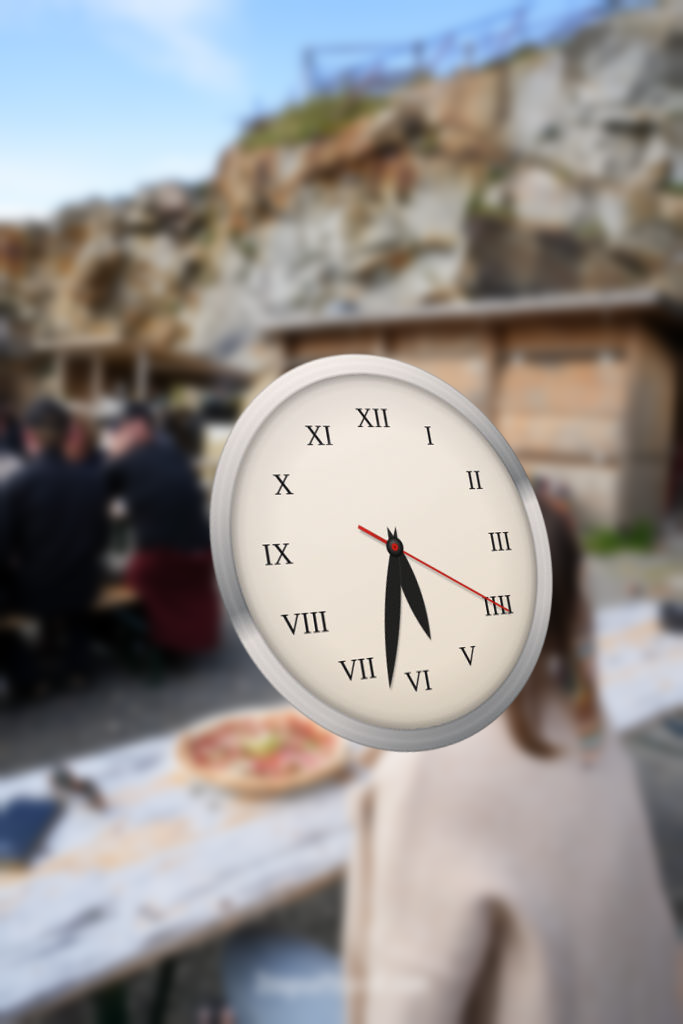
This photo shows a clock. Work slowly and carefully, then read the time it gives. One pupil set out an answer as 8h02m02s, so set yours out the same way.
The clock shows 5h32m20s
